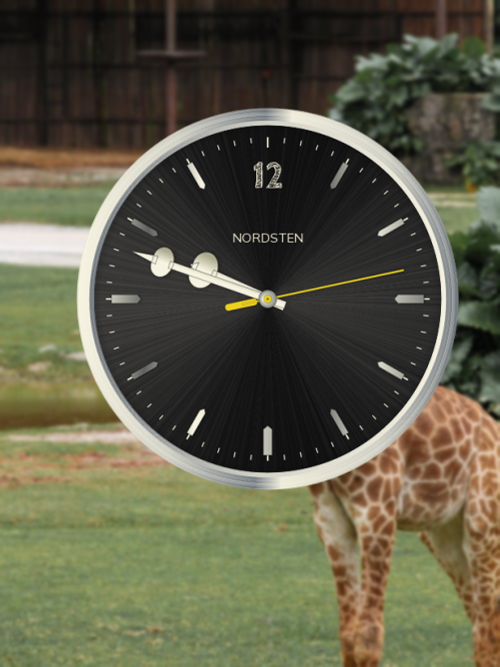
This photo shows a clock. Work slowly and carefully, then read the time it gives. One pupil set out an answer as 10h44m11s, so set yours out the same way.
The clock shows 9h48m13s
